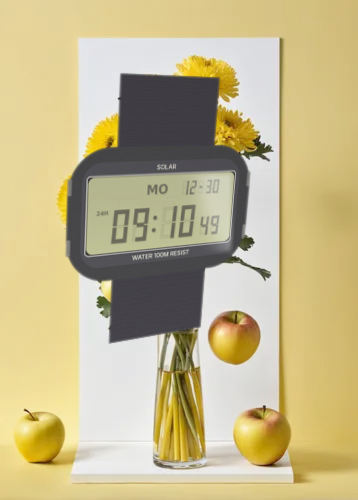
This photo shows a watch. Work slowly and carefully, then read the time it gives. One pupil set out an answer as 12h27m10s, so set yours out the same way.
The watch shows 9h10m49s
